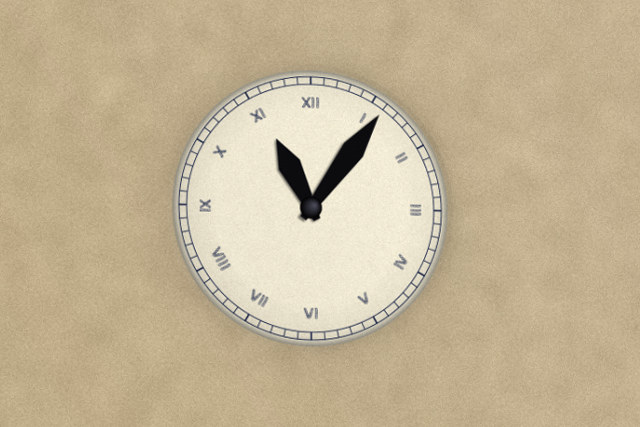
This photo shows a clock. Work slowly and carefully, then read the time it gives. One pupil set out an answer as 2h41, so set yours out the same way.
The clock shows 11h06
